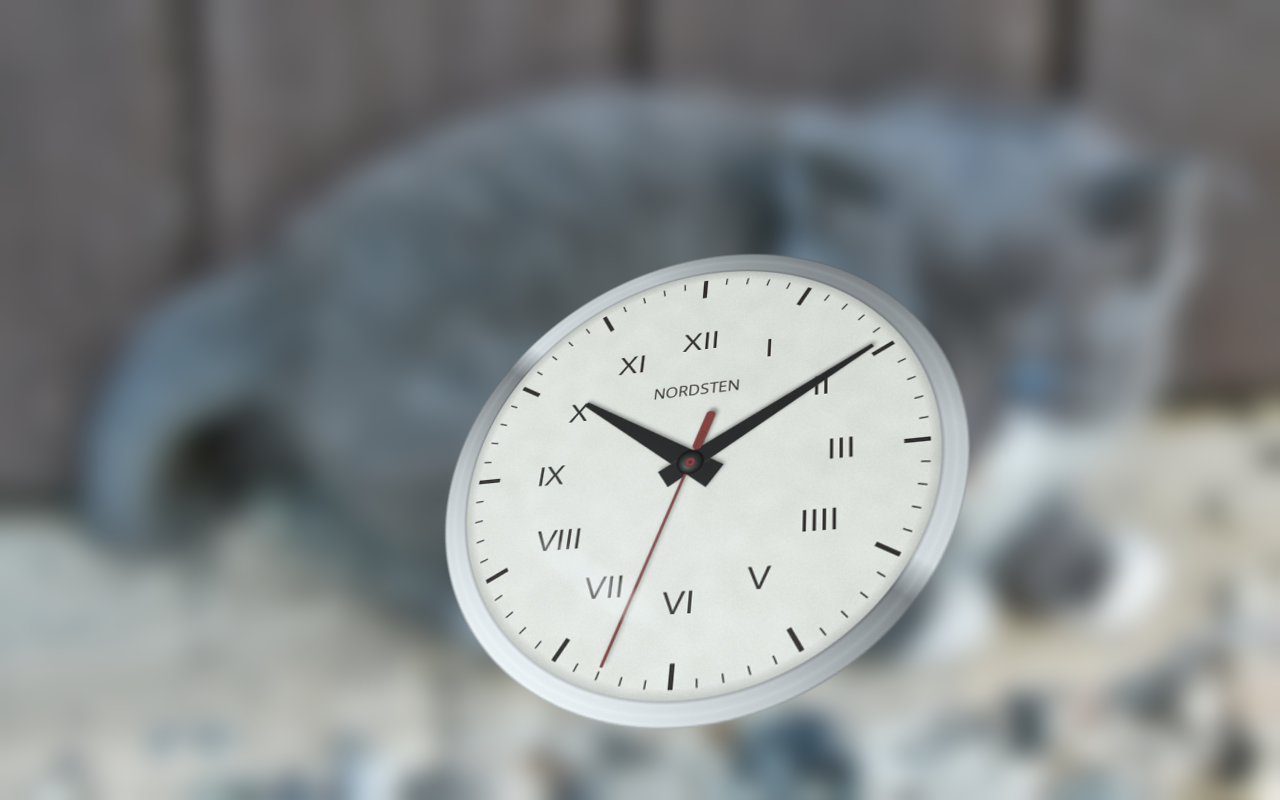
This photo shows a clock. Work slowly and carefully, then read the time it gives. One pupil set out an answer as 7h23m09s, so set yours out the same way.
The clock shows 10h09m33s
